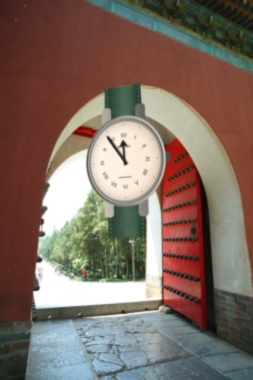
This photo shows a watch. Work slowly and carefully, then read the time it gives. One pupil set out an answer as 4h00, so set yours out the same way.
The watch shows 11h54
